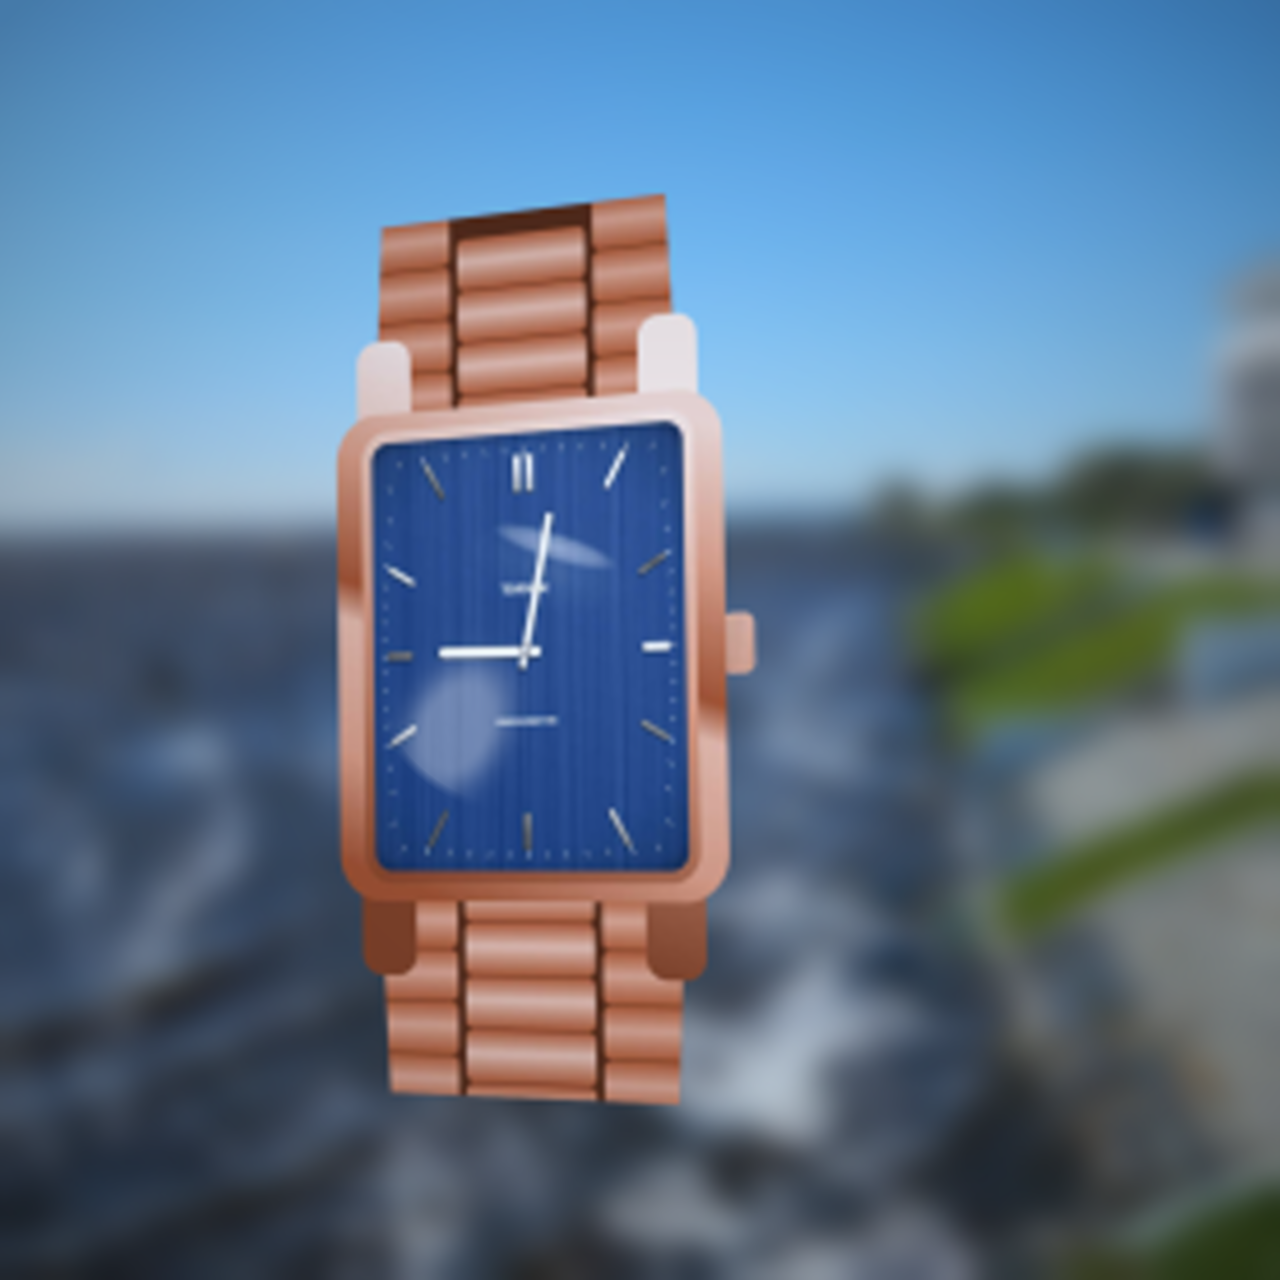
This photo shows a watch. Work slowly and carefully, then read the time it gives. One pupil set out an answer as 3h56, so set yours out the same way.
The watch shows 9h02
